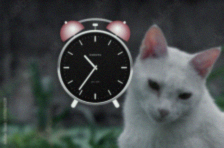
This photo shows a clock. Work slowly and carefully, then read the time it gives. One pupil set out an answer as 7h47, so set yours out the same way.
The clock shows 10h36
